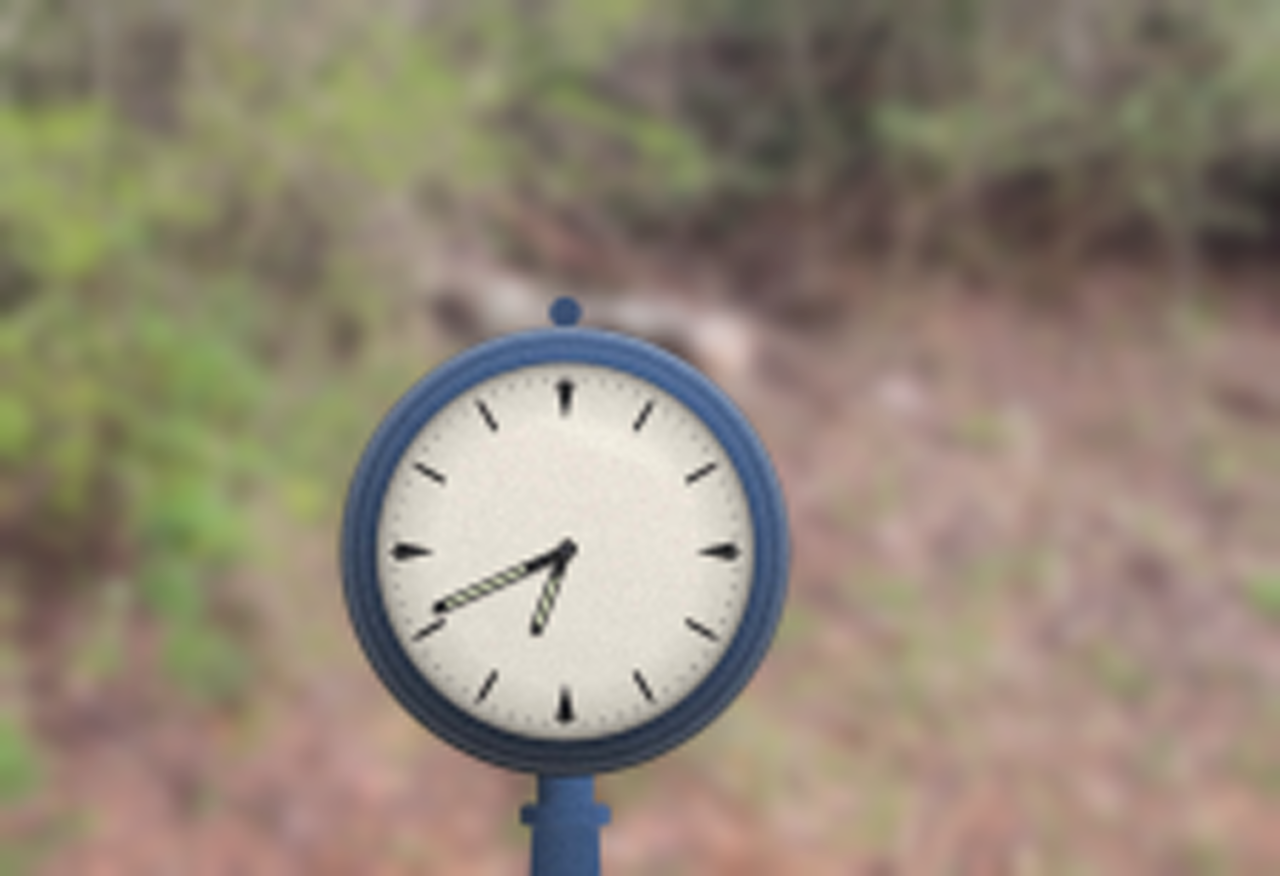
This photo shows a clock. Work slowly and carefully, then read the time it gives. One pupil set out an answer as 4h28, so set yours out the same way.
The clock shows 6h41
